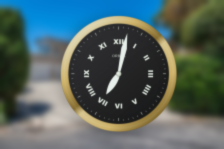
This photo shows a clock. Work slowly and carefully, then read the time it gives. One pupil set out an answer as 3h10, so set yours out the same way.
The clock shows 7h02
